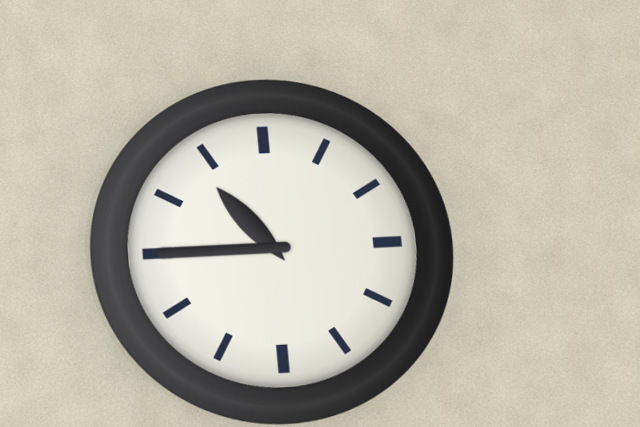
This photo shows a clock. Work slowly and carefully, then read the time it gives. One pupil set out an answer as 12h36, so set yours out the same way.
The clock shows 10h45
